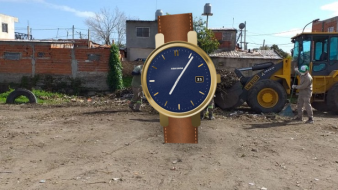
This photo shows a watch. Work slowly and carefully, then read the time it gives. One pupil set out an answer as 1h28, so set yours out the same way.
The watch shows 7h06
